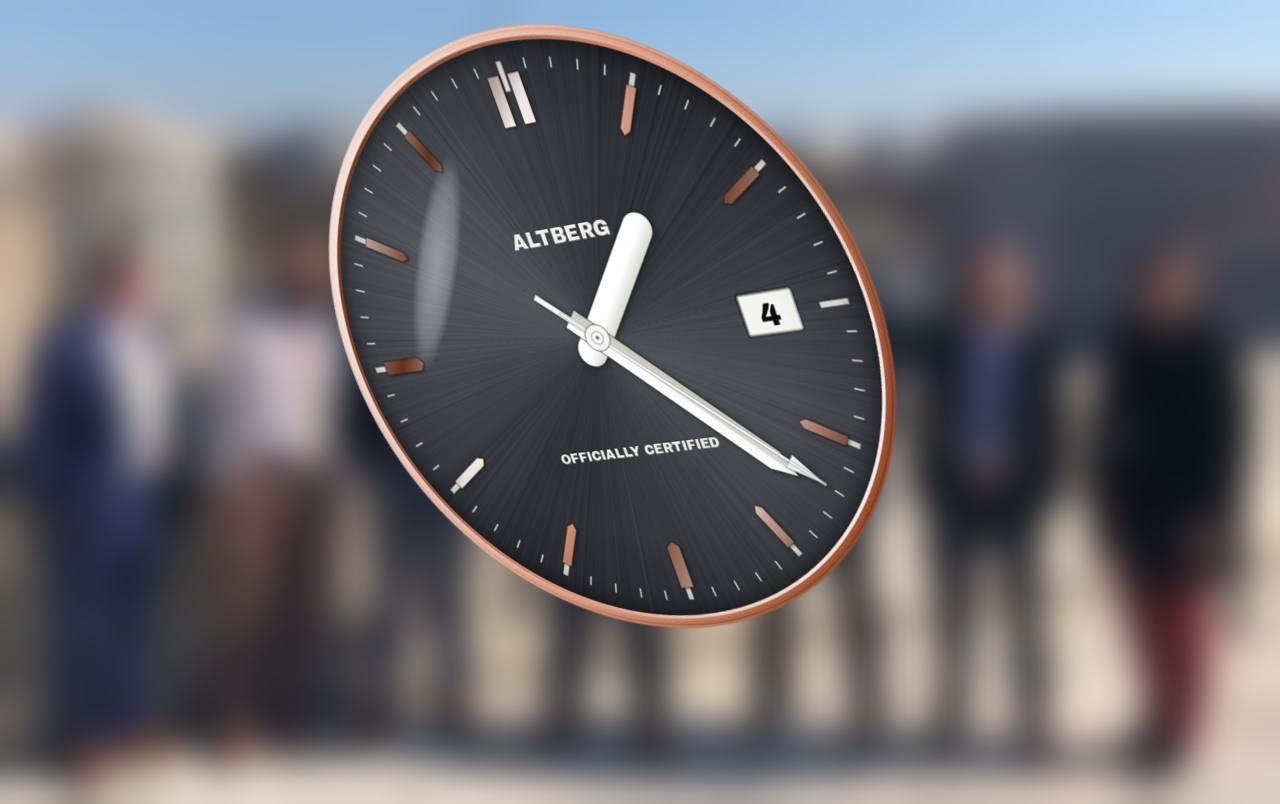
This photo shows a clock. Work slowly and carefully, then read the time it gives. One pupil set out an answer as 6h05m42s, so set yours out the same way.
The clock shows 1h22m22s
